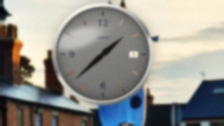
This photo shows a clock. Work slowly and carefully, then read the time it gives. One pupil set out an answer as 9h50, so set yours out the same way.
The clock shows 1h38
